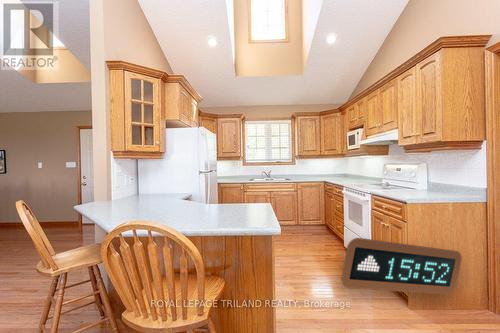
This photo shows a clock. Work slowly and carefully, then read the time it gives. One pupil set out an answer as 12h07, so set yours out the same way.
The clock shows 15h52
